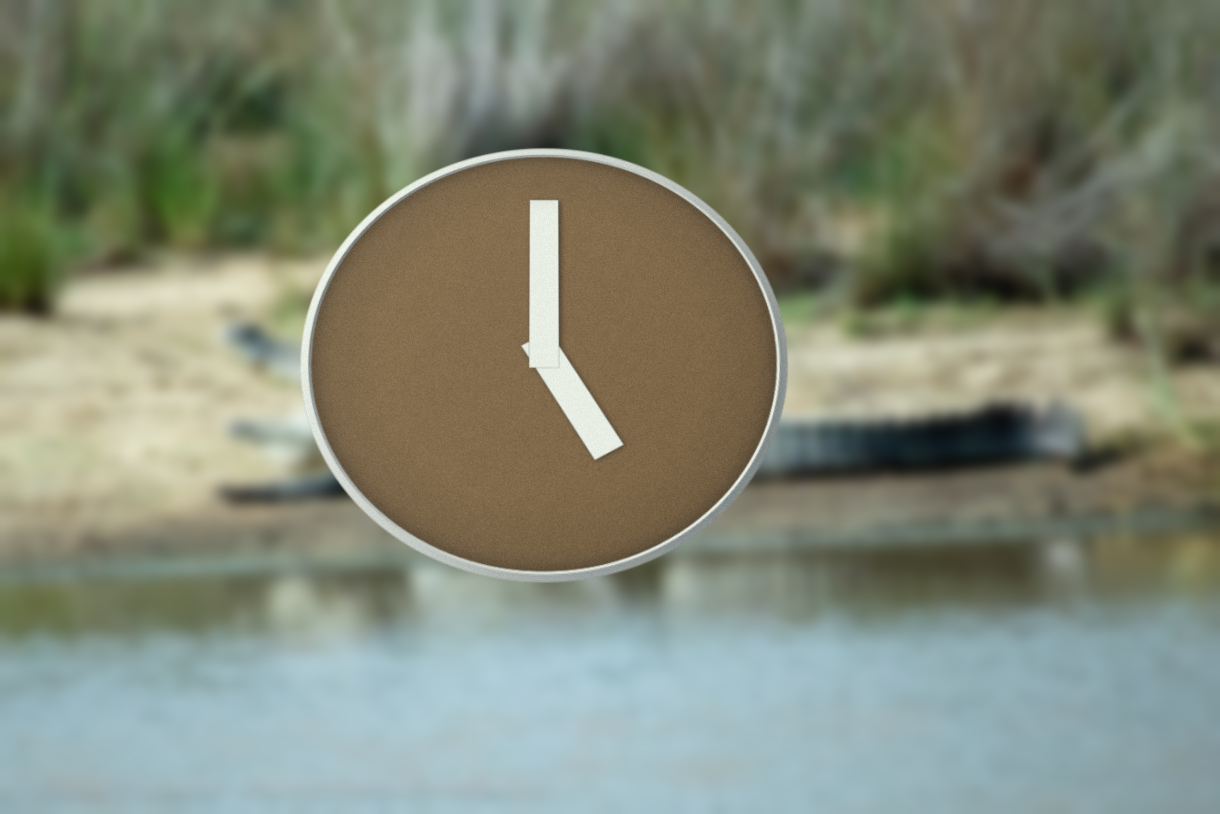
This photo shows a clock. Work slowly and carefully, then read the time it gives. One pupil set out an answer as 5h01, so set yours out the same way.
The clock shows 5h00
